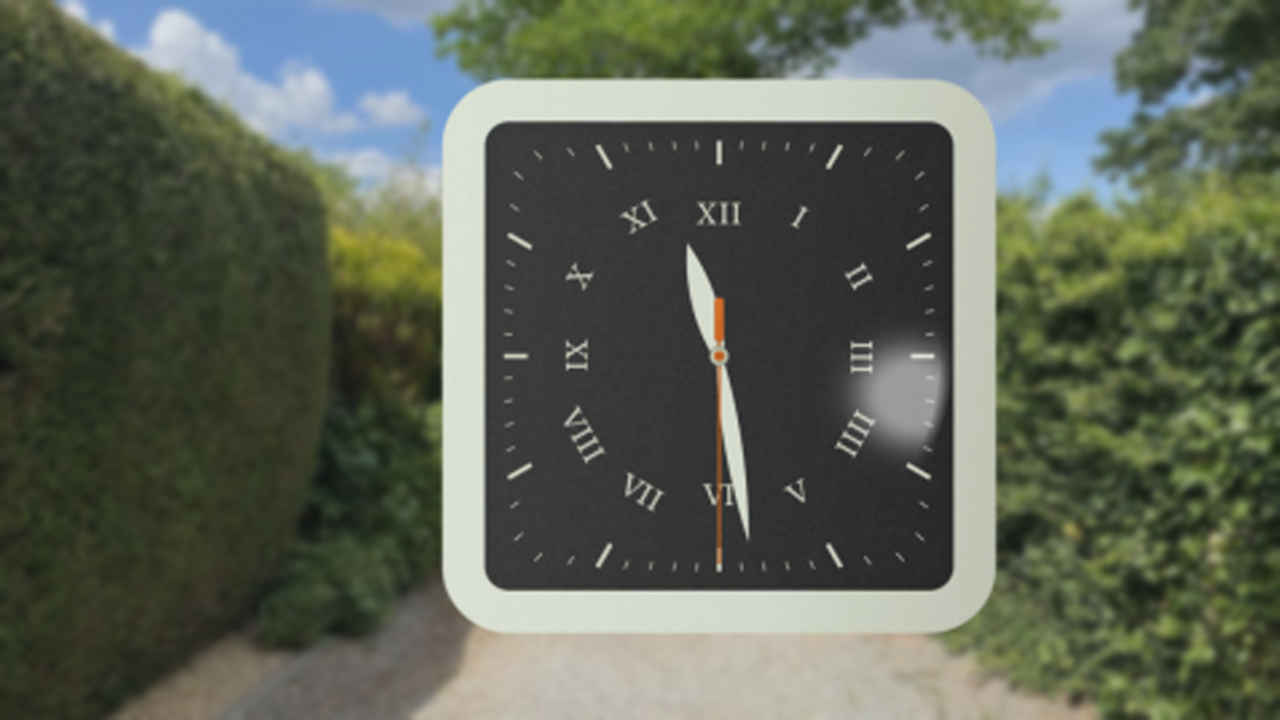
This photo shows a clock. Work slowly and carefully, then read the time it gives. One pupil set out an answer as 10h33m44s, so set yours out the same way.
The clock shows 11h28m30s
